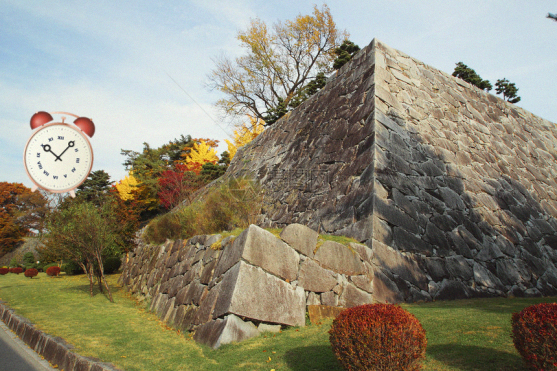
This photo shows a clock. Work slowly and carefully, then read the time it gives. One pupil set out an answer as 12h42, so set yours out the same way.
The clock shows 10h06
